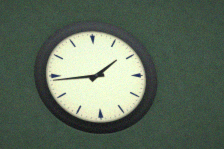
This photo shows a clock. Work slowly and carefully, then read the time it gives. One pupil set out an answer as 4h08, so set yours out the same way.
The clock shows 1h44
